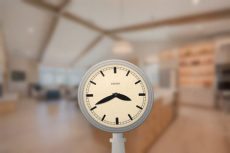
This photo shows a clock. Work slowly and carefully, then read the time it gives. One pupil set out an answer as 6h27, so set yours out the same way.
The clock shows 3h41
